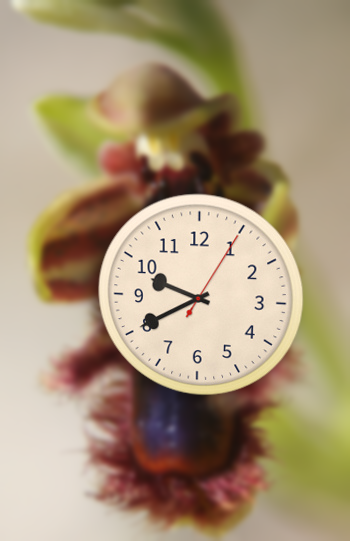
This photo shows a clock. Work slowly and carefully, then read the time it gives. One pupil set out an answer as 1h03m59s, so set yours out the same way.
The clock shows 9h40m05s
